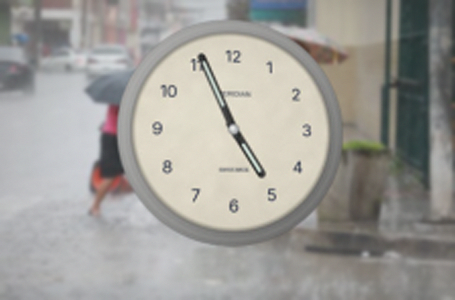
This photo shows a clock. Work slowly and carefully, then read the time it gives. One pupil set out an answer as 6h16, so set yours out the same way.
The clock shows 4h56
